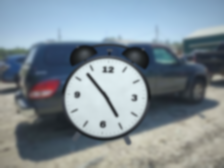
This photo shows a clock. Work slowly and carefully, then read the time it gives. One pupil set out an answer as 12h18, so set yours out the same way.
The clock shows 4h53
